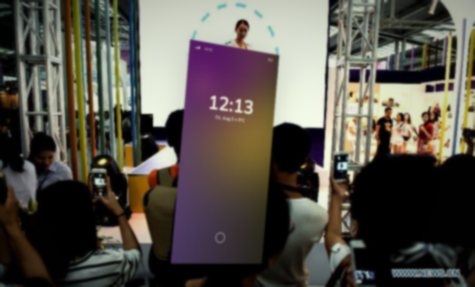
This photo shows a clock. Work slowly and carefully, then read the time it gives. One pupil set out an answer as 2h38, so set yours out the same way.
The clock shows 12h13
